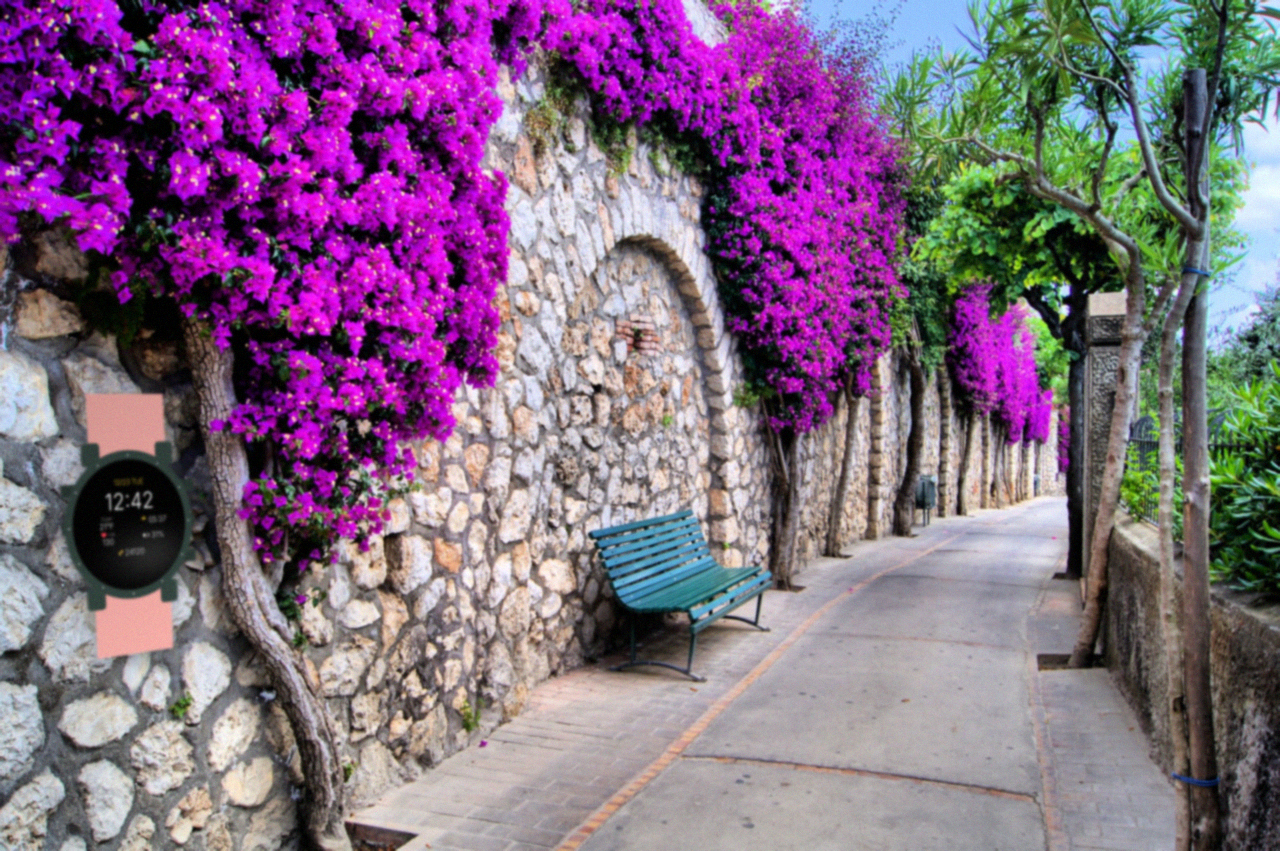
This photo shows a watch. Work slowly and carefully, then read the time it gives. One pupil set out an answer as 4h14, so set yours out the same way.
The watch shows 12h42
